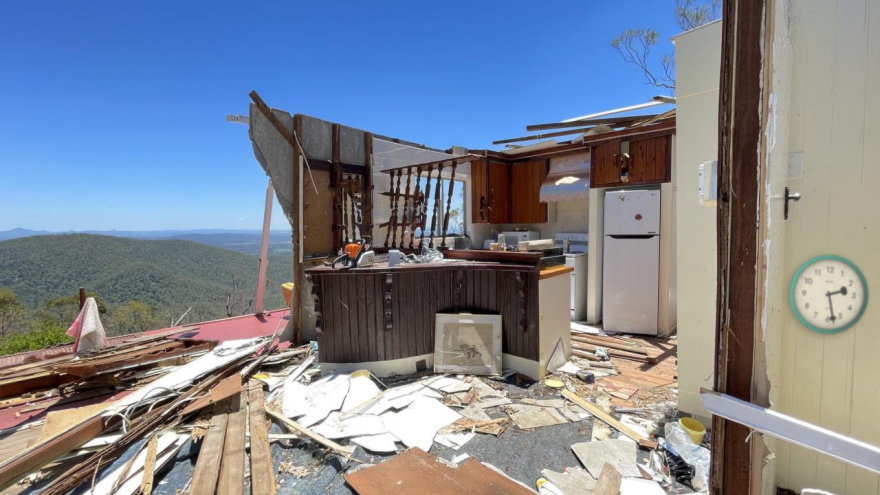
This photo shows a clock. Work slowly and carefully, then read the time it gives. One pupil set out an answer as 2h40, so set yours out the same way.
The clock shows 2h28
